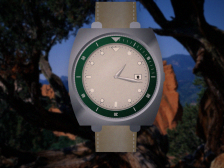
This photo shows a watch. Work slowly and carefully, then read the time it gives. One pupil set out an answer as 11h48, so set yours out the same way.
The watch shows 1h17
